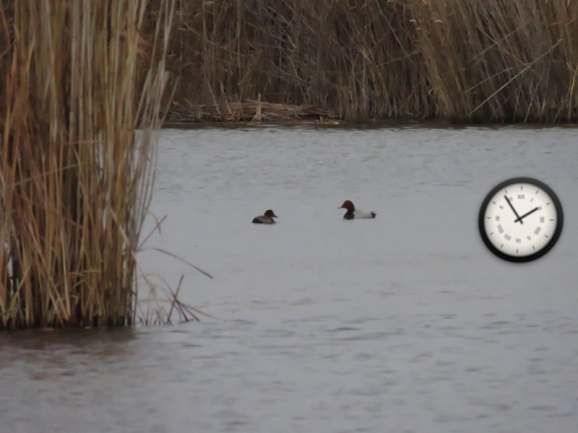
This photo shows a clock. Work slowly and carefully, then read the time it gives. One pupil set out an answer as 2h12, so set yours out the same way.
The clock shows 1h54
